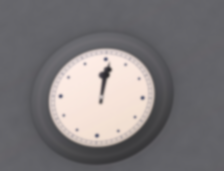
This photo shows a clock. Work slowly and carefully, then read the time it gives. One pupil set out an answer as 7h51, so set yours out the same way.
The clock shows 12h01
